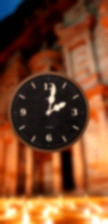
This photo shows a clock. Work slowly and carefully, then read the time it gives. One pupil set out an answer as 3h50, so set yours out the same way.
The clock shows 2h02
